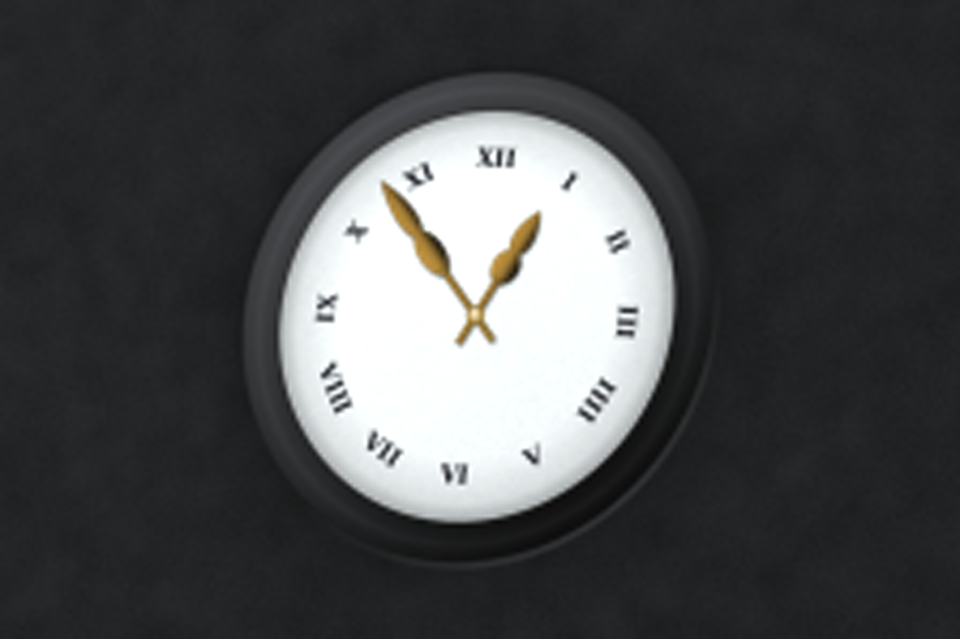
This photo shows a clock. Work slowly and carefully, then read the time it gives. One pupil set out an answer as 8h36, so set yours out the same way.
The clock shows 12h53
